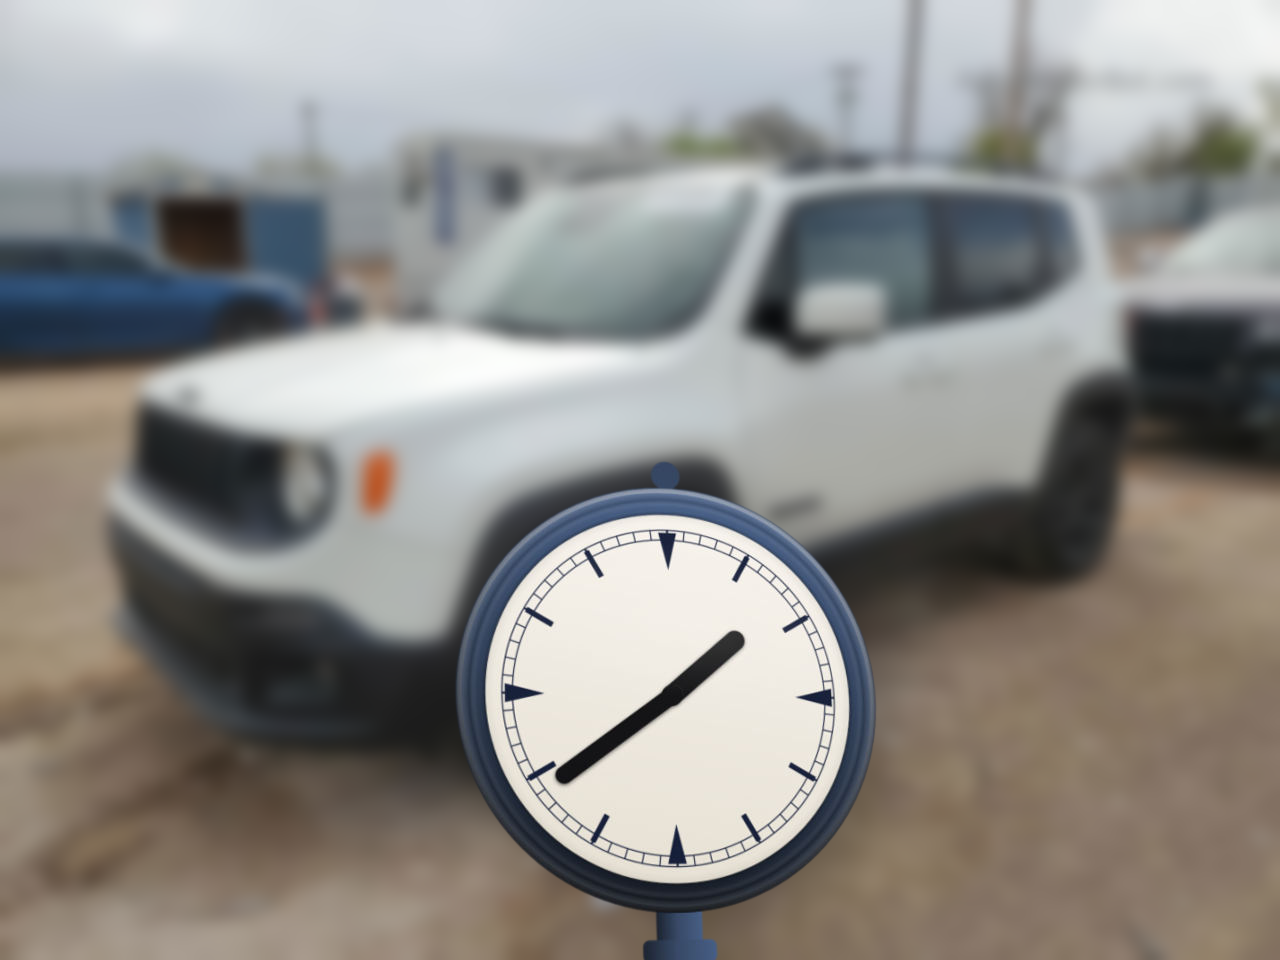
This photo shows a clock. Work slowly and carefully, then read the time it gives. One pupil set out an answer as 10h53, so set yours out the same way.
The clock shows 1h39
